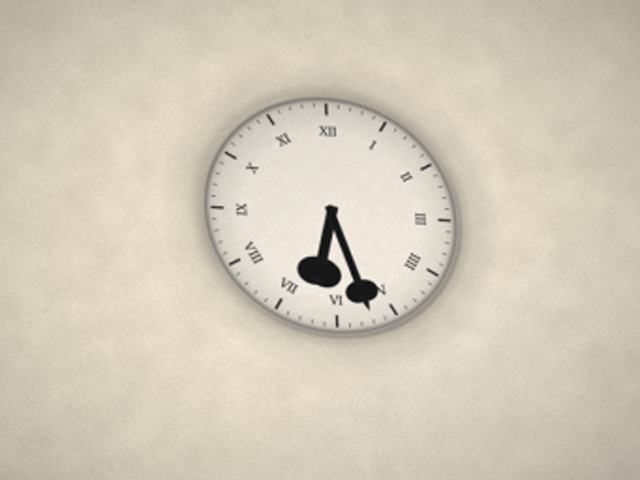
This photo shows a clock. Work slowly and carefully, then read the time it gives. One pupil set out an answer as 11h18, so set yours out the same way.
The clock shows 6h27
